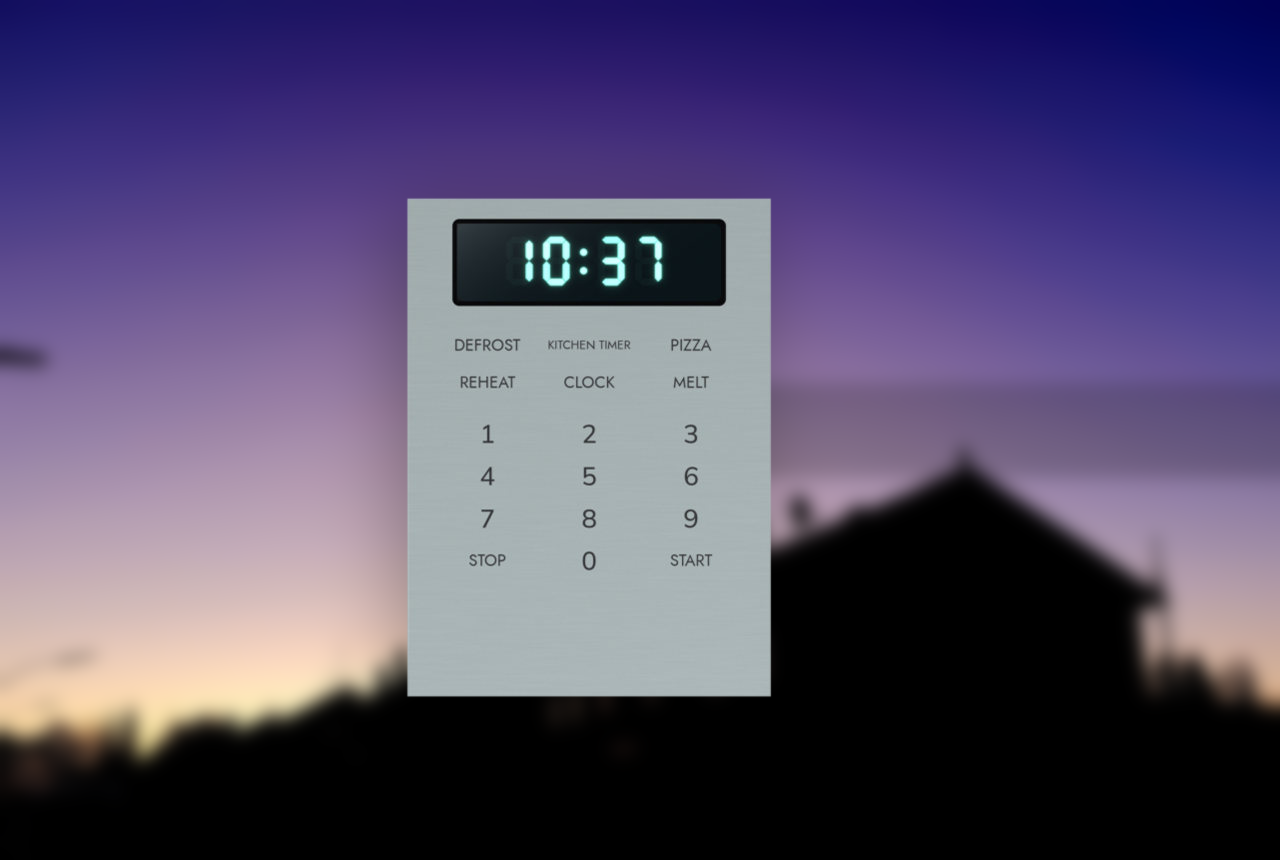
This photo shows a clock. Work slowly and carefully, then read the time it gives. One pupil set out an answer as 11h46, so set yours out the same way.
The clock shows 10h37
